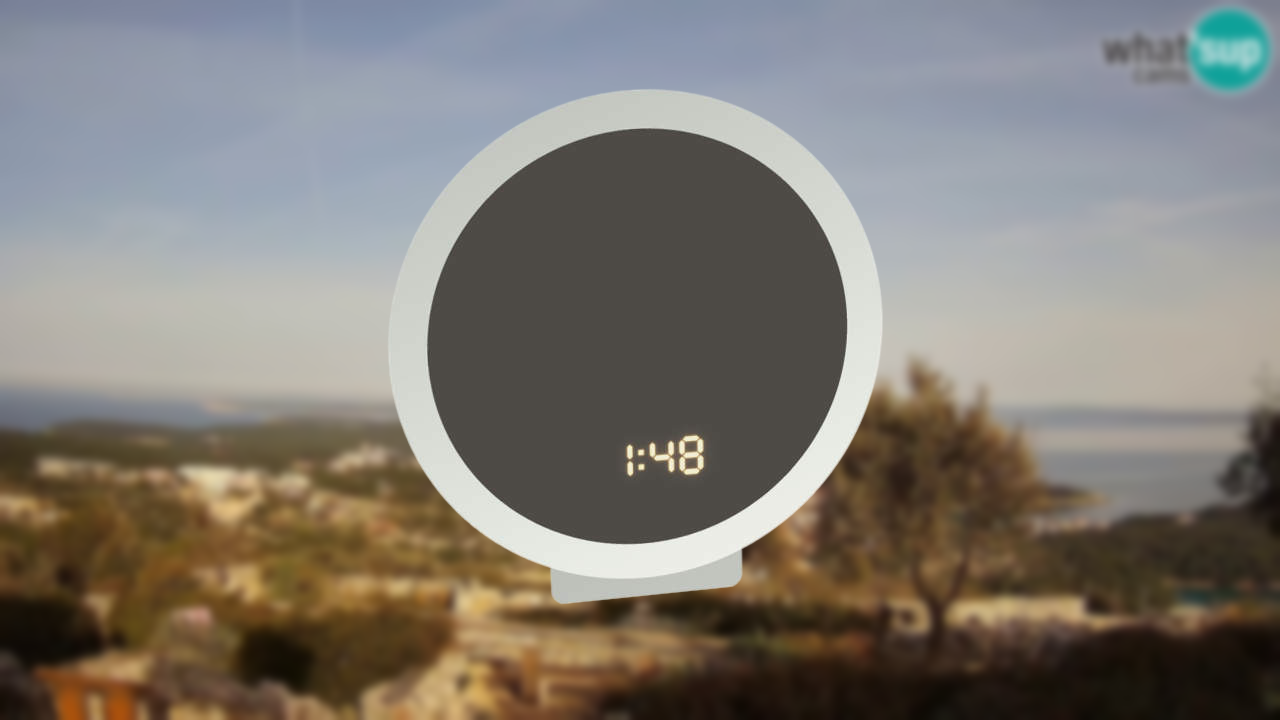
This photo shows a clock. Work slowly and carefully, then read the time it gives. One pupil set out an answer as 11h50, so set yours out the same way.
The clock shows 1h48
